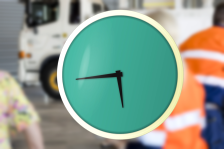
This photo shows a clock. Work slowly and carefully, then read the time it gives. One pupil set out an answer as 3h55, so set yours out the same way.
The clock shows 5h44
